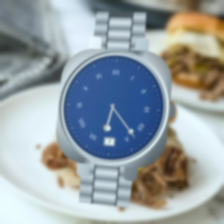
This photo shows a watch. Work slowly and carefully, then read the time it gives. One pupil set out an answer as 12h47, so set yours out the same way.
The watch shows 6h23
